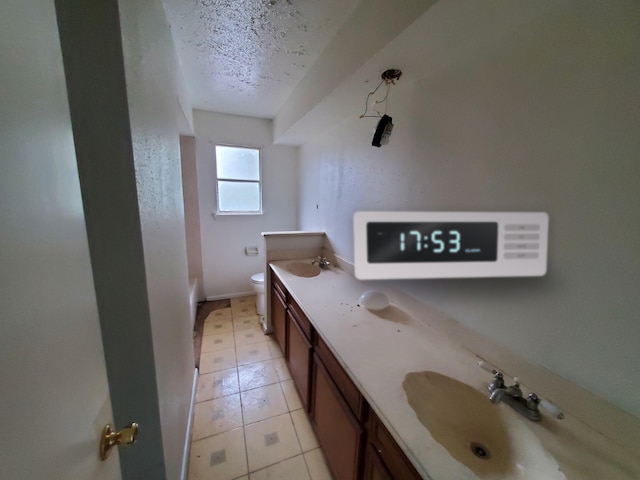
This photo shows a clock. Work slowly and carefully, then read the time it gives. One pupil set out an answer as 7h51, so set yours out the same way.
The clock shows 17h53
